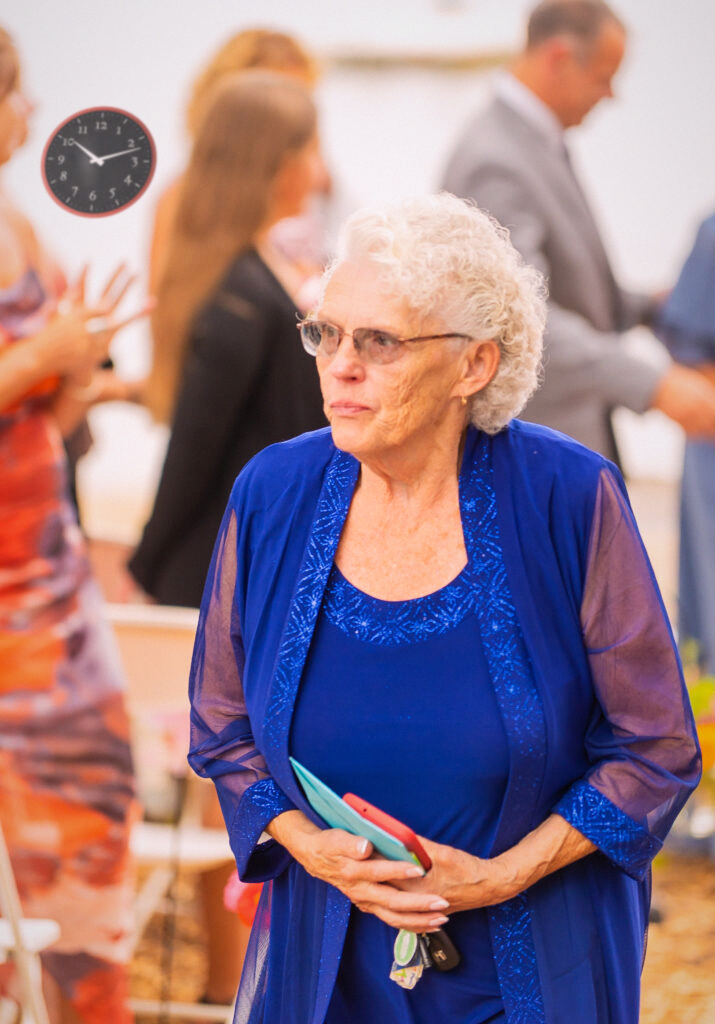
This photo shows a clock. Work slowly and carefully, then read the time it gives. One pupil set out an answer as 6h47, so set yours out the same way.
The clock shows 10h12
